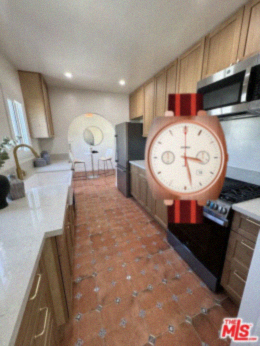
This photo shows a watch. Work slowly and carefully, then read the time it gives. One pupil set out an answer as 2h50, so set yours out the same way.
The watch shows 3h28
